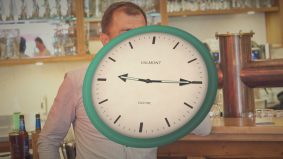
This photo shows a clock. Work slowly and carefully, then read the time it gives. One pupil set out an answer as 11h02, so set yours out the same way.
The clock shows 9h15
